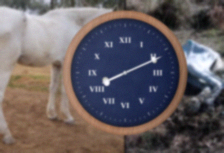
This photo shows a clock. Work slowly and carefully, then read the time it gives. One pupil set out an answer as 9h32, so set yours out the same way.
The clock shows 8h11
